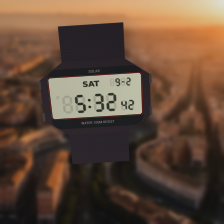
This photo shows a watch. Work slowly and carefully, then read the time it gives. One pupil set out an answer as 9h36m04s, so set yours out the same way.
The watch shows 5h32m42s
